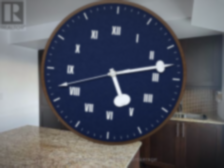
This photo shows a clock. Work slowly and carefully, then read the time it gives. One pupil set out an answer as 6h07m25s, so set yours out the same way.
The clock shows 5h12m42s
